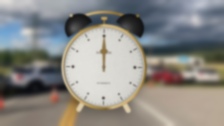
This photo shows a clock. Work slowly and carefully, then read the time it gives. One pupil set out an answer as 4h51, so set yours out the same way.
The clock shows 12h00
